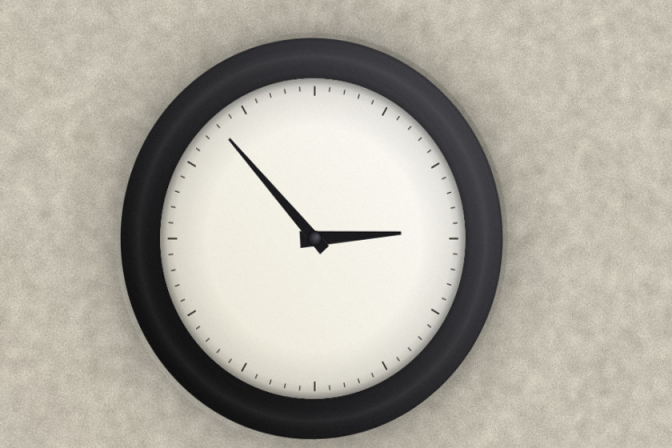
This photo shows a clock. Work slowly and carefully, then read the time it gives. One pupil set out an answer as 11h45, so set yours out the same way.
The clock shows 2h53
